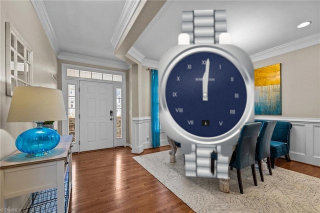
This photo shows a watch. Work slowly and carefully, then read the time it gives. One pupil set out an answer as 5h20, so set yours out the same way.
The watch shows 12h01
